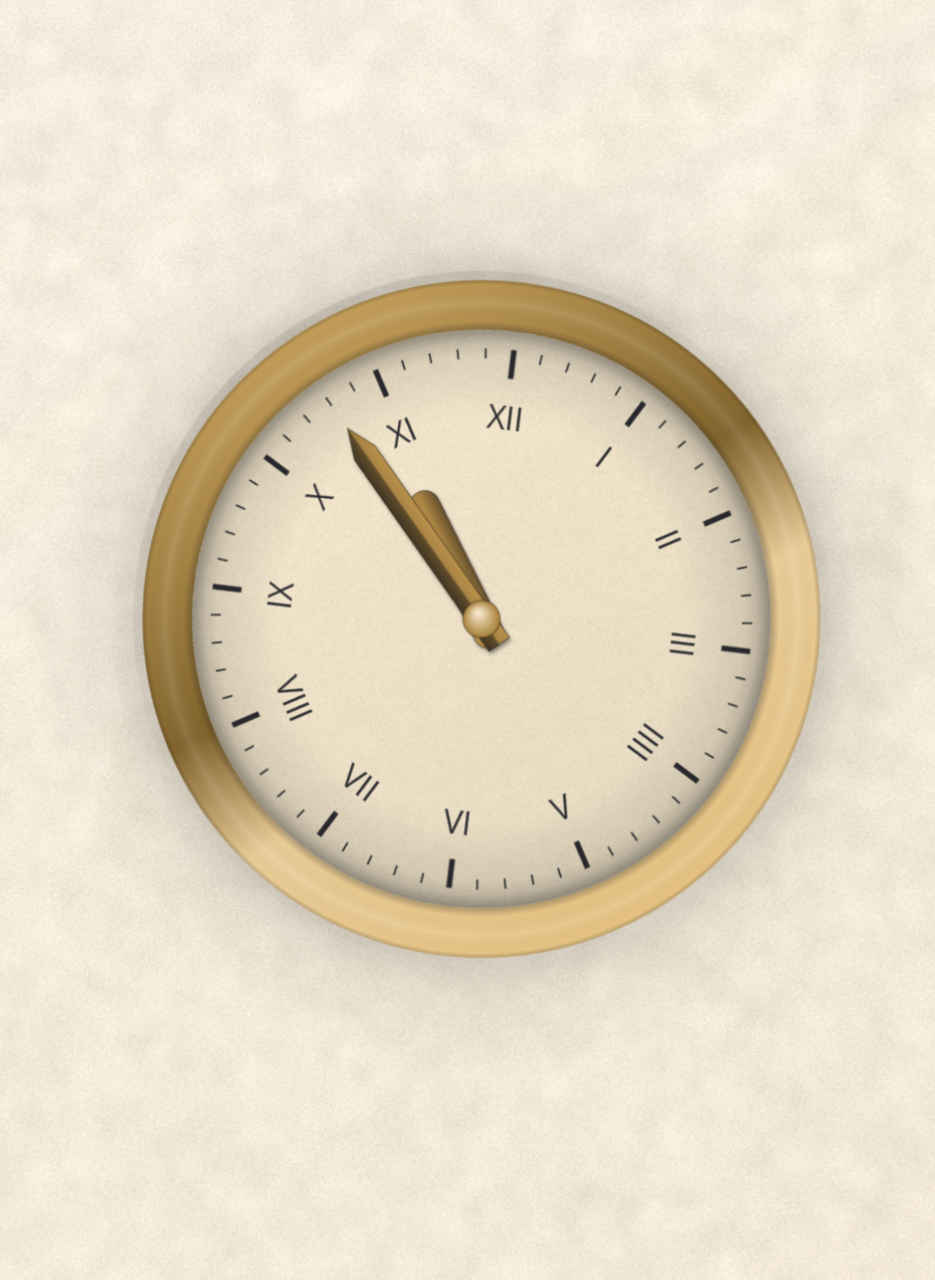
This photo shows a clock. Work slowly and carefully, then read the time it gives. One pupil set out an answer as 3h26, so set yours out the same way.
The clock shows 10h53
